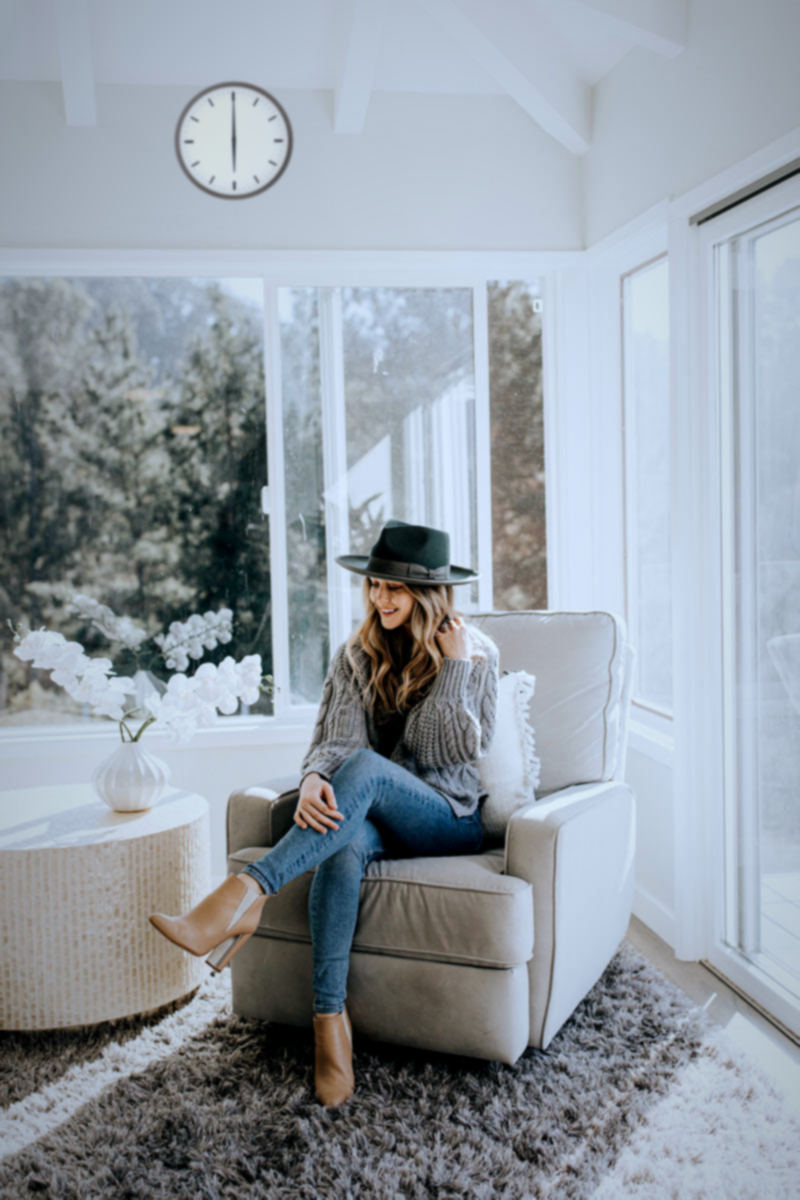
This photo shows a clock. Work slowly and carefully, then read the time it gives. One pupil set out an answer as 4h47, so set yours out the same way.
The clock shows 6h00
